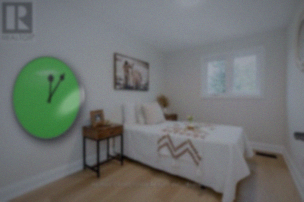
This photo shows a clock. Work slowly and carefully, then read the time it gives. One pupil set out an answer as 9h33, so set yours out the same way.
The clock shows 12h06
